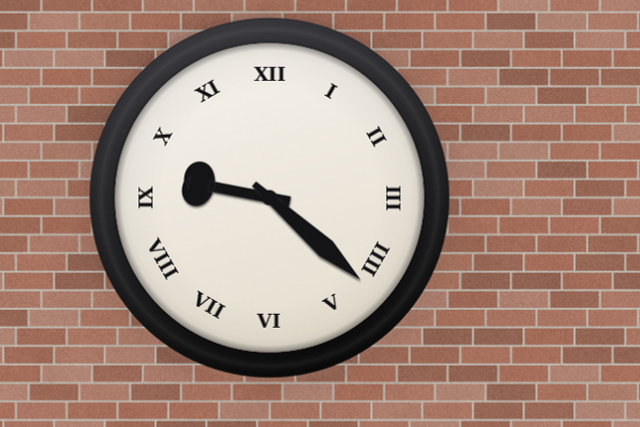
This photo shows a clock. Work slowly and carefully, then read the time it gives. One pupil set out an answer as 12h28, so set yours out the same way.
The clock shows 9h22
